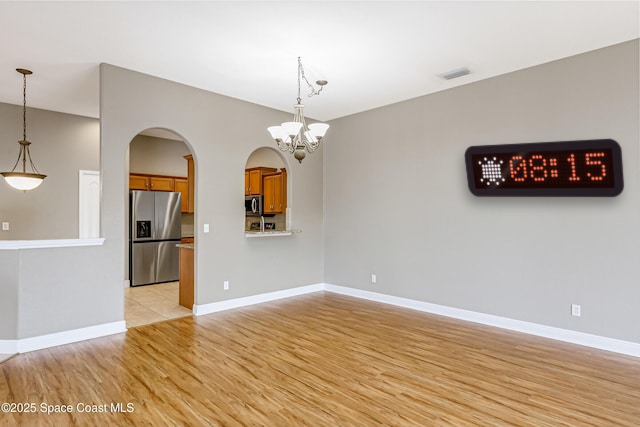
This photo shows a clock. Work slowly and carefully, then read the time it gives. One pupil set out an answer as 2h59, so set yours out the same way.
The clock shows 8h15
